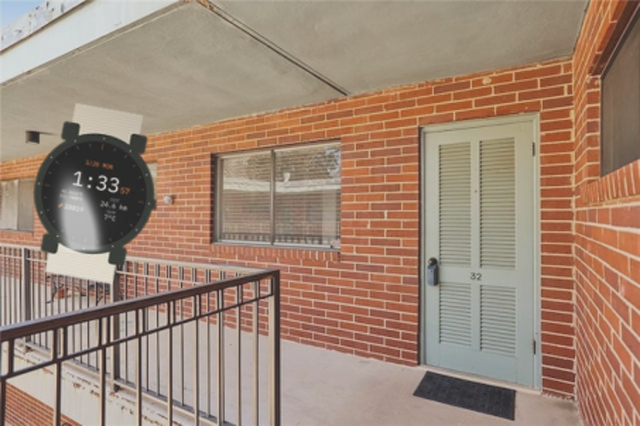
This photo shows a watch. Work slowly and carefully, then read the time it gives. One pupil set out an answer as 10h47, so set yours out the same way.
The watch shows 1h33
